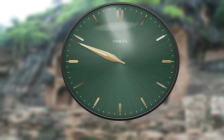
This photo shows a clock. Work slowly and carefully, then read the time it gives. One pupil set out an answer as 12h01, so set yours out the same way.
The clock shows 9h49
